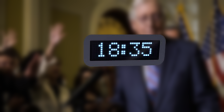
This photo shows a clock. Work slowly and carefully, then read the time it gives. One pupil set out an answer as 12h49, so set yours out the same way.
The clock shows 18h35
